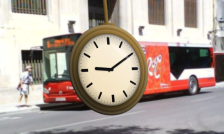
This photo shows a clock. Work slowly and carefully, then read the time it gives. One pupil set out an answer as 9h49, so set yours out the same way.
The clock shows 9h10
